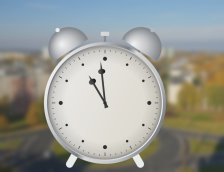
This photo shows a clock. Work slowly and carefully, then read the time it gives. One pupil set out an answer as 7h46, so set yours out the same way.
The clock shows 10h59
